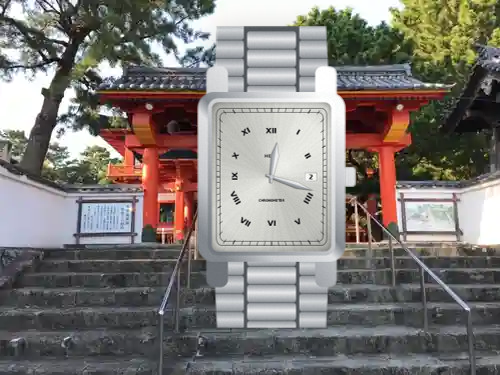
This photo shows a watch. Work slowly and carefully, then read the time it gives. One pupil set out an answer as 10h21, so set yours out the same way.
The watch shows 12h18
